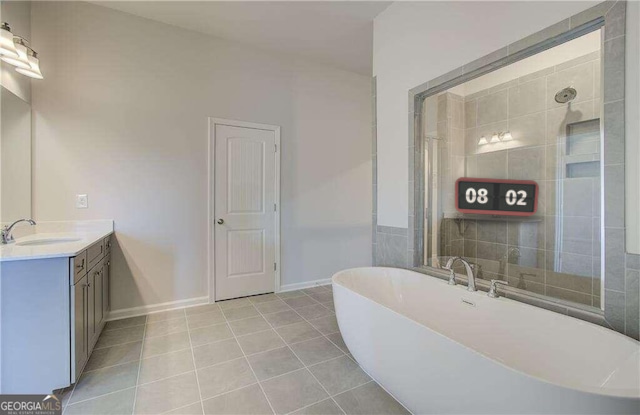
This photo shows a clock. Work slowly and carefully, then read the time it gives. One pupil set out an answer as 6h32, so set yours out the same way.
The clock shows 8h02
